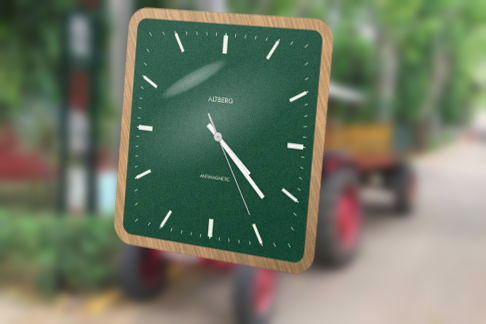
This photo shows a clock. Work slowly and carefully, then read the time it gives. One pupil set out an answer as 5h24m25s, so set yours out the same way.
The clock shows 4h22m25s
